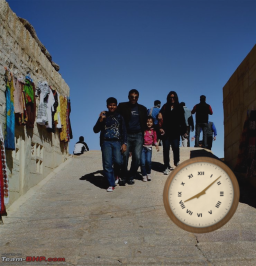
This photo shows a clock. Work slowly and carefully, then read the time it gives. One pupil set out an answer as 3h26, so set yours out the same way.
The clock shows 8h08
